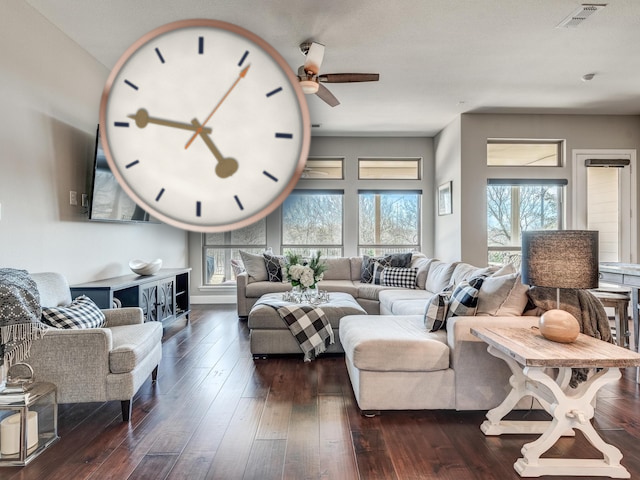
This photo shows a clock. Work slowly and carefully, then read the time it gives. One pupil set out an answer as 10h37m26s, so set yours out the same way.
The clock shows 4h46m06s
